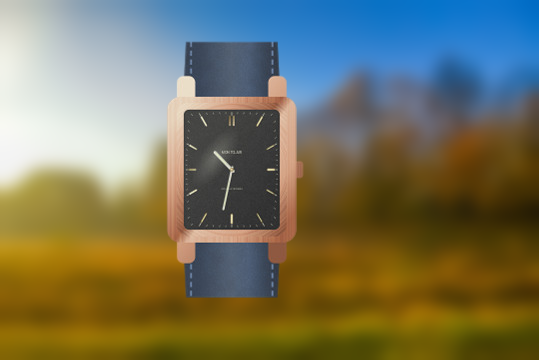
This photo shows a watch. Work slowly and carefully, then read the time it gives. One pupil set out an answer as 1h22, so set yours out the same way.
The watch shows 10h32
